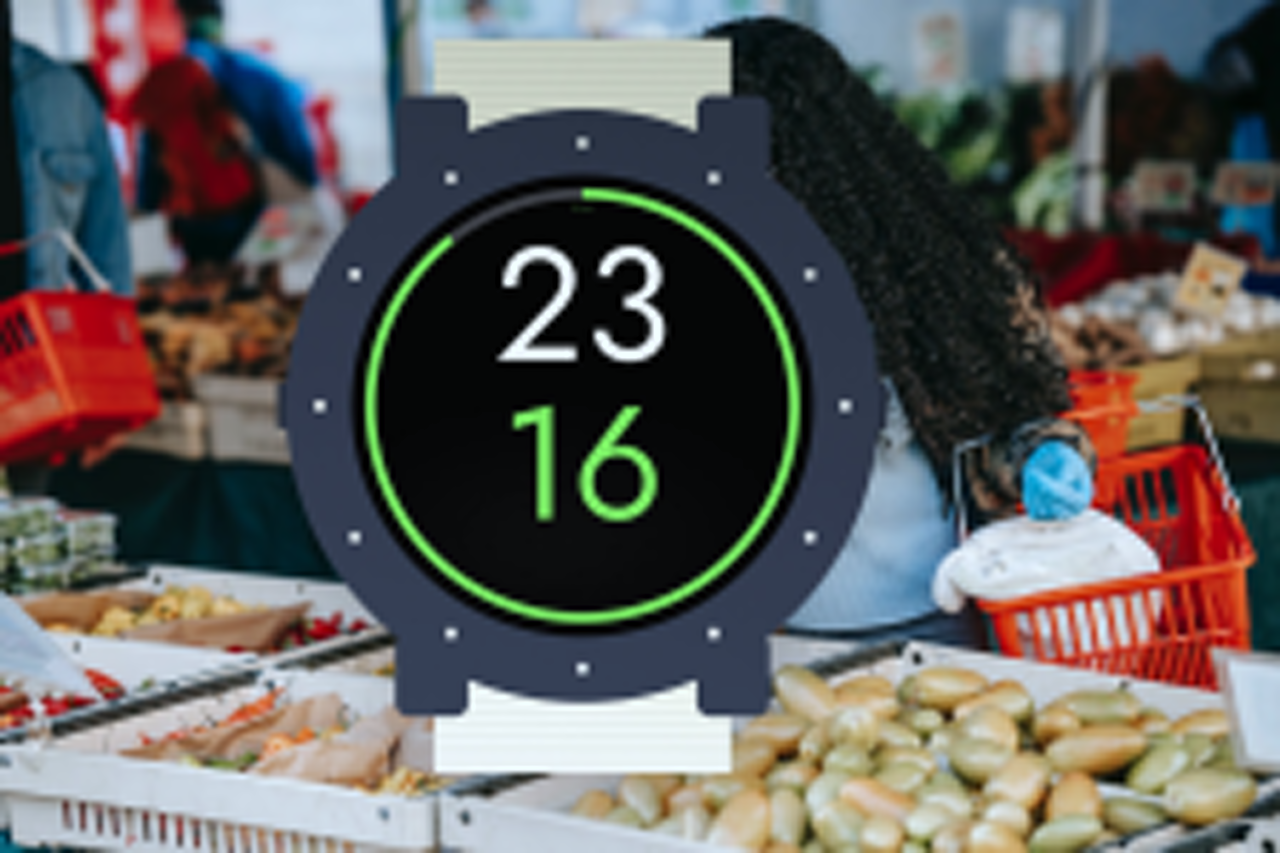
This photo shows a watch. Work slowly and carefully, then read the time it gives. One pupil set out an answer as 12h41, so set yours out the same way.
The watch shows 23h16
